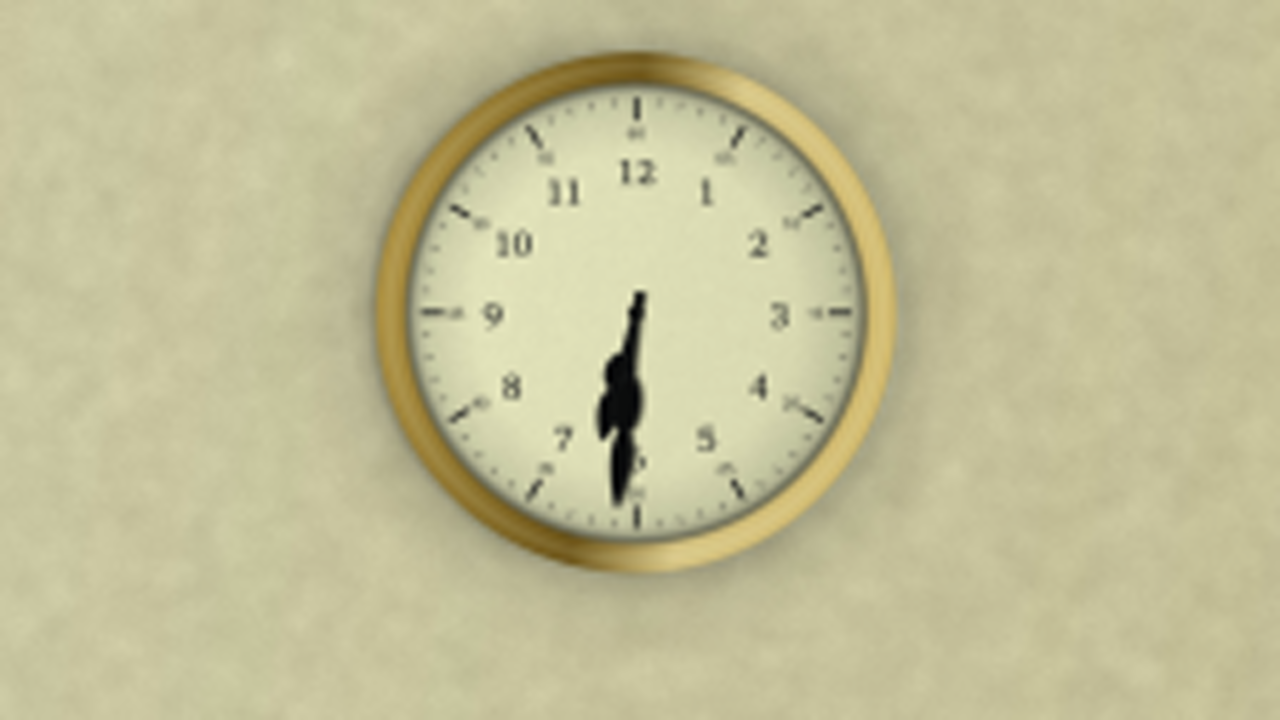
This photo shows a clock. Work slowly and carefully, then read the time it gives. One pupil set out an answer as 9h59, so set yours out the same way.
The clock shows 6h31
